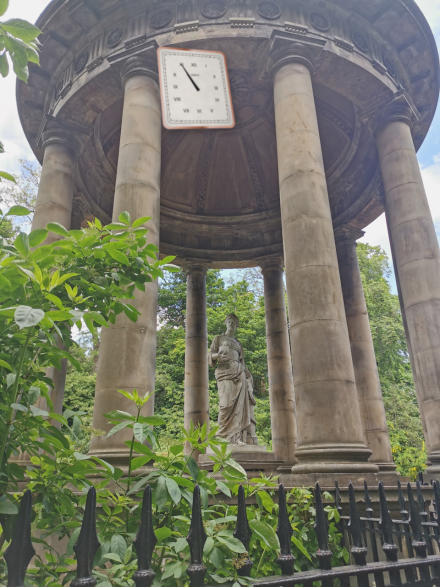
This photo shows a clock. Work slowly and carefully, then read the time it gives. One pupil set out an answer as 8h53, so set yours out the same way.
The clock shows 10h55
